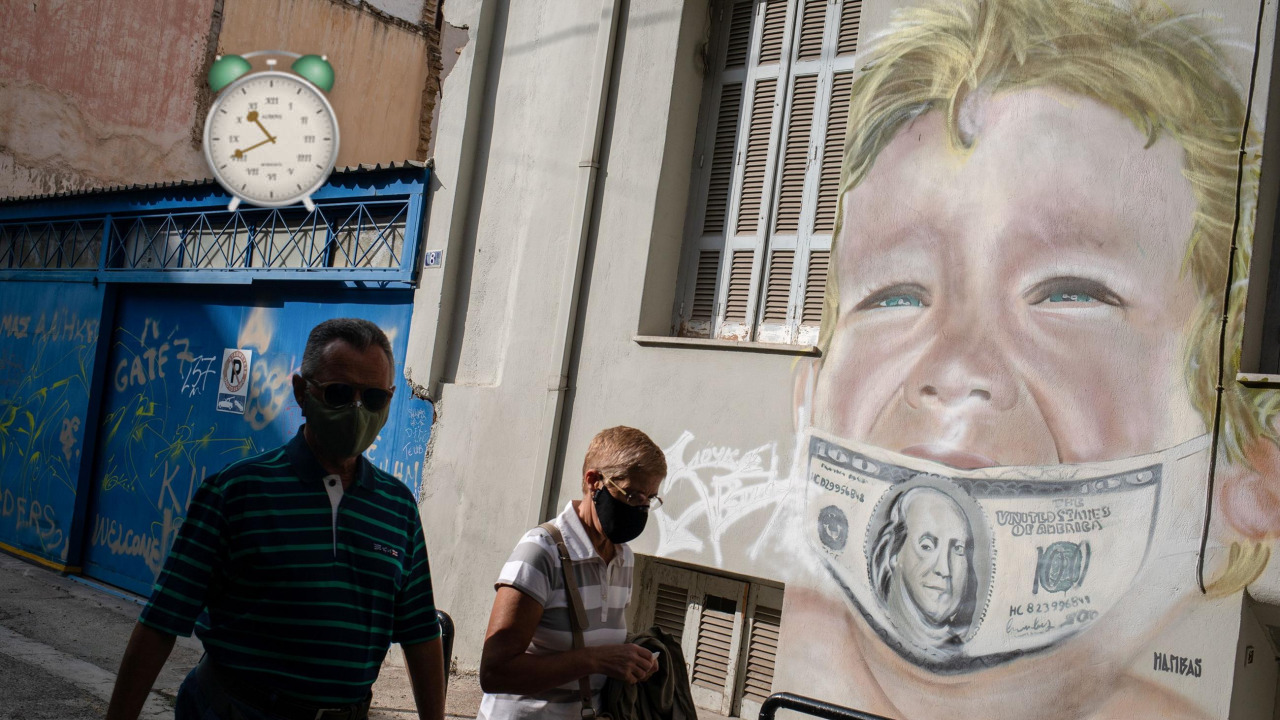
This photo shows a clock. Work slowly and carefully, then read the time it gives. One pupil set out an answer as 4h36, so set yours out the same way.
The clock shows 10h41
